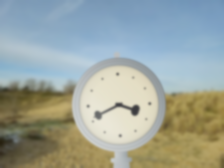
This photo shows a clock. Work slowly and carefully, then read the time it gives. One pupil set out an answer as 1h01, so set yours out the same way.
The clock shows 3h41
